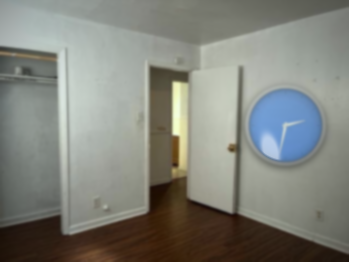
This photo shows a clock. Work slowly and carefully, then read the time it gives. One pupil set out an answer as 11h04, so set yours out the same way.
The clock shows 2h32
